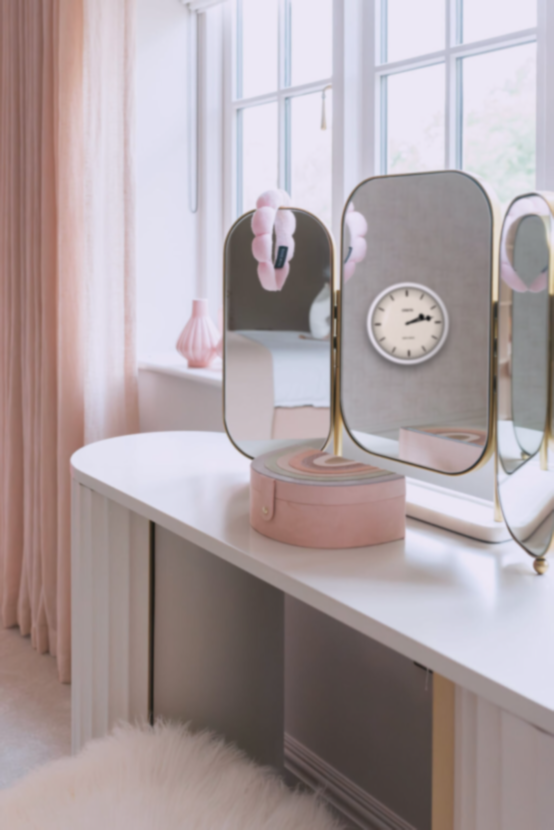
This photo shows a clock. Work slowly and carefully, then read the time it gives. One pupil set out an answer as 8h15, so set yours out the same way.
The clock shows 2h13
